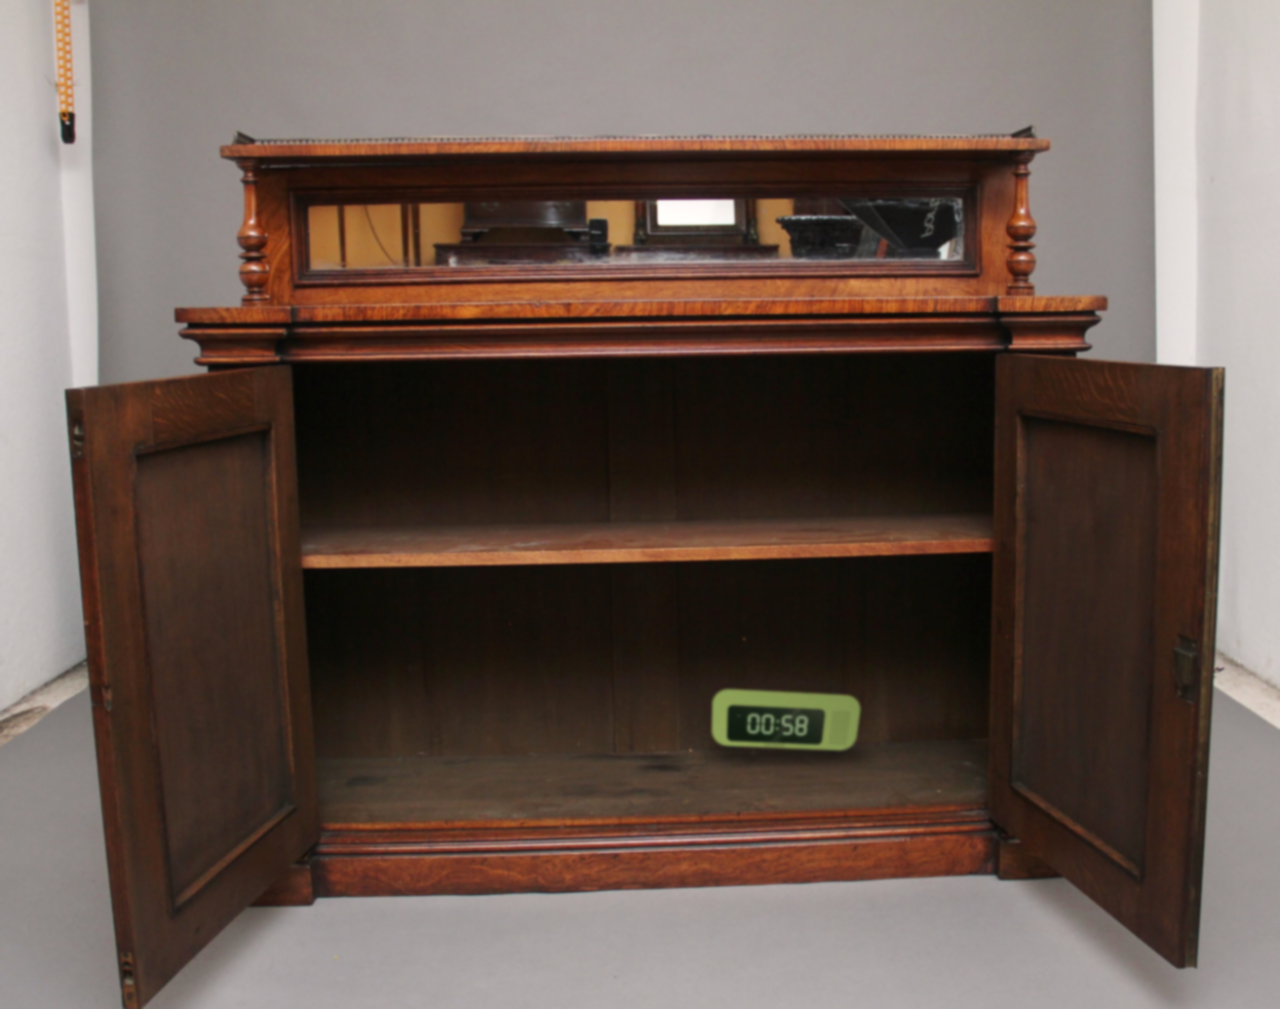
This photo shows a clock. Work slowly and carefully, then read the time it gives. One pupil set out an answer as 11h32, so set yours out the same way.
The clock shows 0h58
